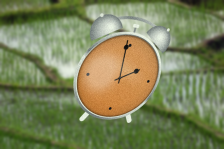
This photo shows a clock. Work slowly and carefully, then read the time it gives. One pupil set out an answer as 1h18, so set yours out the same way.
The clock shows 1h59
